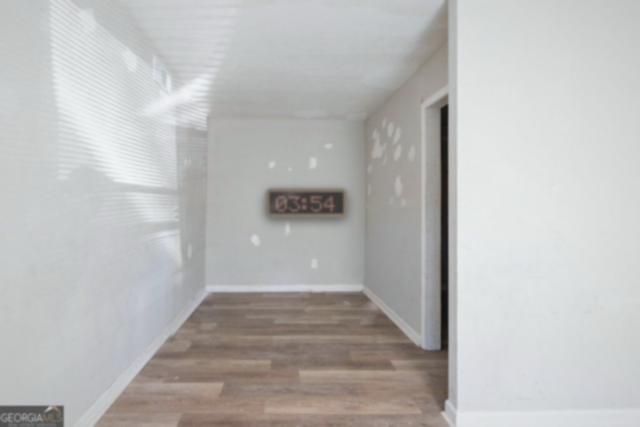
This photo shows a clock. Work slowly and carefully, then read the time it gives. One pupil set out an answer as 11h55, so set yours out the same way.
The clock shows 3h54
